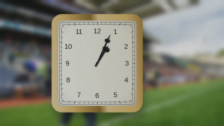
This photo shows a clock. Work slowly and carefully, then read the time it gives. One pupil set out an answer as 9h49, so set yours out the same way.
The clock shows 1h04
